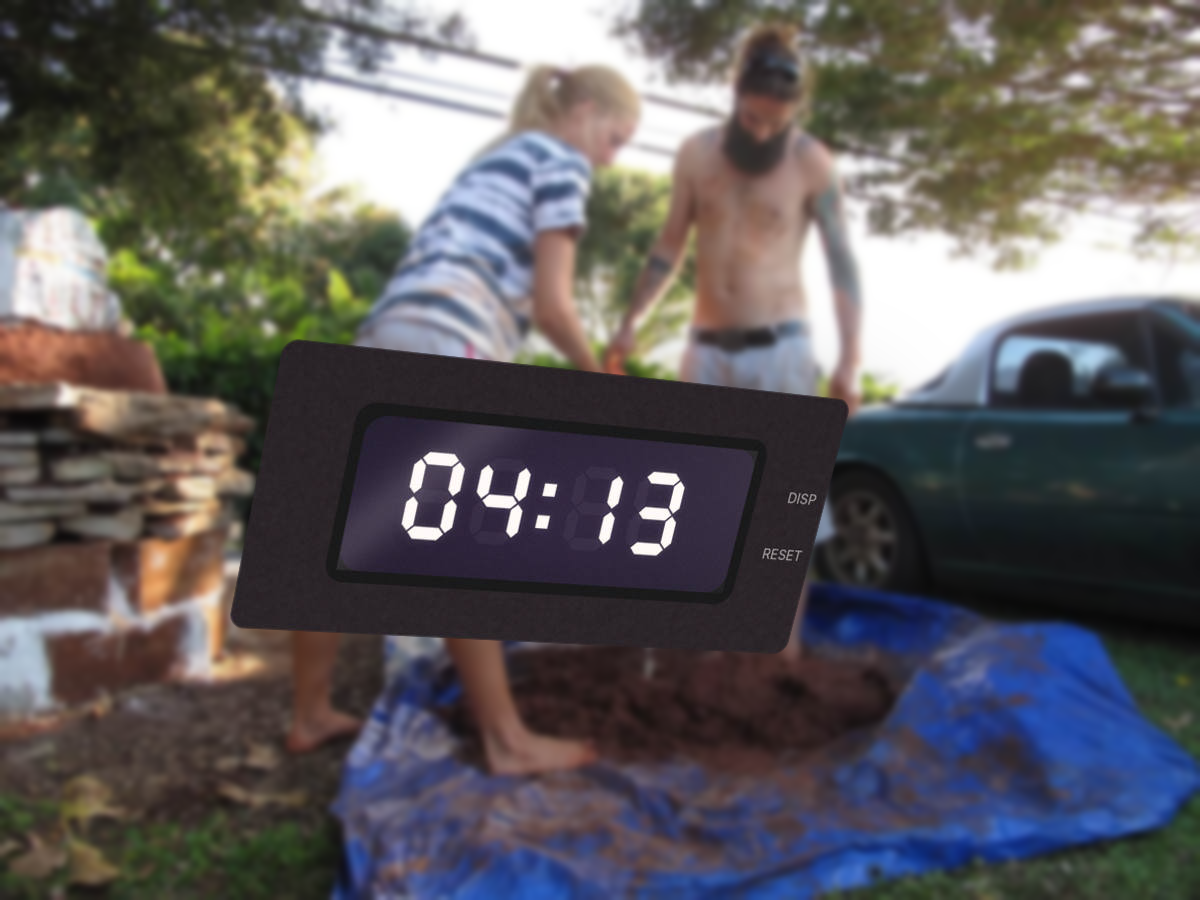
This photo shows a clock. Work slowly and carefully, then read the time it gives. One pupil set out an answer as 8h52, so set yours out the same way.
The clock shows 4h13
